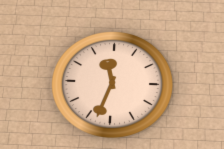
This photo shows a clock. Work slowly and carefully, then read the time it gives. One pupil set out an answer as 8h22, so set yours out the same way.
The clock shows 11h33
